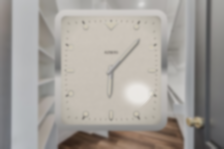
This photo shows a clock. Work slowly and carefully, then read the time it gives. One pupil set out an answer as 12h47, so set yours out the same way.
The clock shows 6h07
